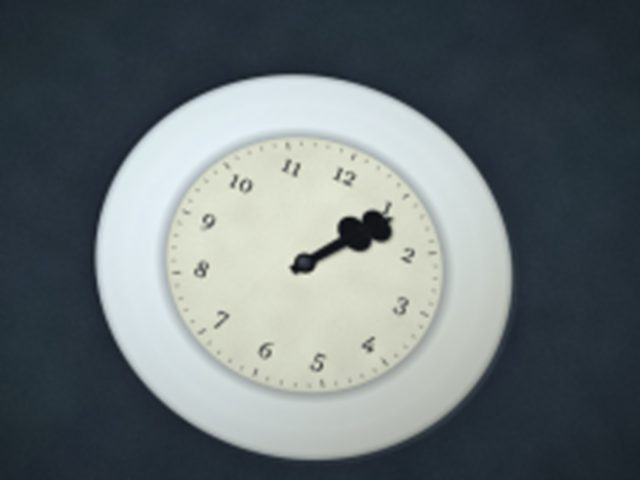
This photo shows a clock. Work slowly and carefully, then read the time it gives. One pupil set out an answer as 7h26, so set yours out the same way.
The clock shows 1h06
